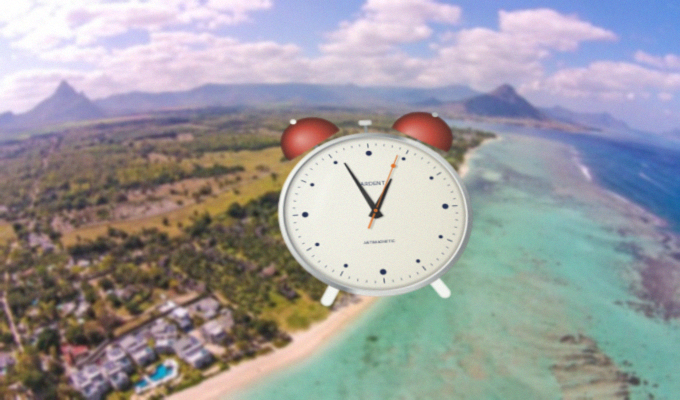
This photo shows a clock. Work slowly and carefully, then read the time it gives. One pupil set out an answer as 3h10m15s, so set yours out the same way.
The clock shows 12h56m04s
